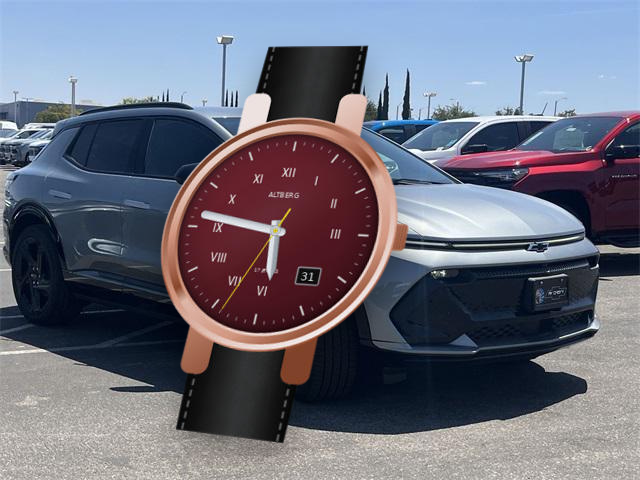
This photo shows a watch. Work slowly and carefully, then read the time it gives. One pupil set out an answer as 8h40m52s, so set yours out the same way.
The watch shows 5h46m34s
